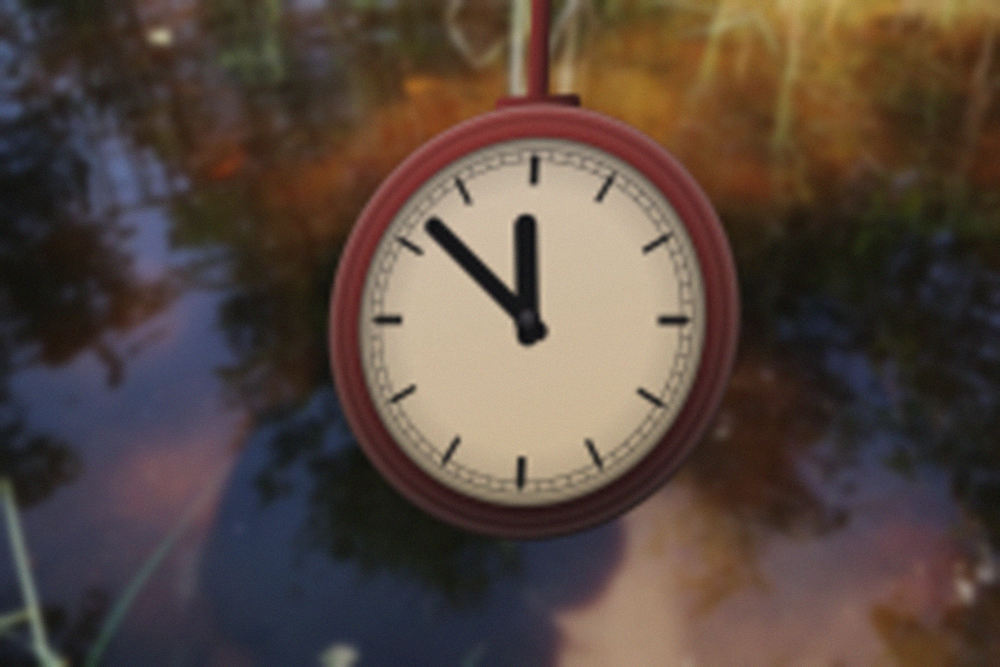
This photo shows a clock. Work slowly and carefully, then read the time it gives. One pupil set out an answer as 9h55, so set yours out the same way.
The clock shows 11h52
